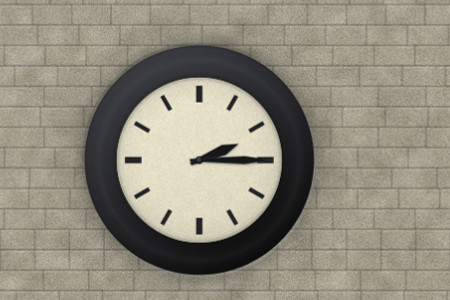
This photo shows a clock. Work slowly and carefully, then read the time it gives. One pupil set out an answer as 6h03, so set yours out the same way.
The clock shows 2h15
